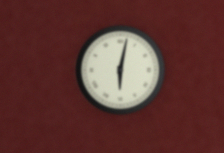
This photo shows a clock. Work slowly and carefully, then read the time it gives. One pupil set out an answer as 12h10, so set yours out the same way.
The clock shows 6h02
